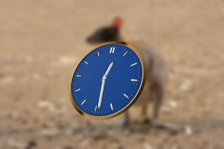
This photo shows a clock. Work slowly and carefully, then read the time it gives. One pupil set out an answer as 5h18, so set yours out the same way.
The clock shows 12h29
